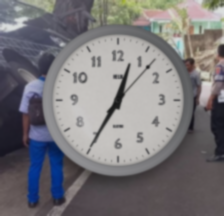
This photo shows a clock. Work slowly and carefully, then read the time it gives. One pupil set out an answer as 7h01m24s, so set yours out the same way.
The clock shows 12h35m07s
